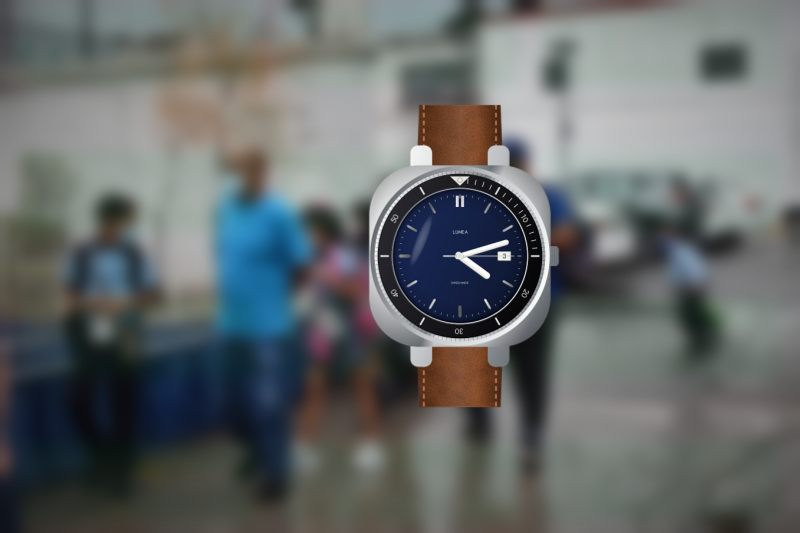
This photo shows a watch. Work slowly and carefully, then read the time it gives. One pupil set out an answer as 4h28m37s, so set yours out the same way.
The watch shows 4h12m15s
